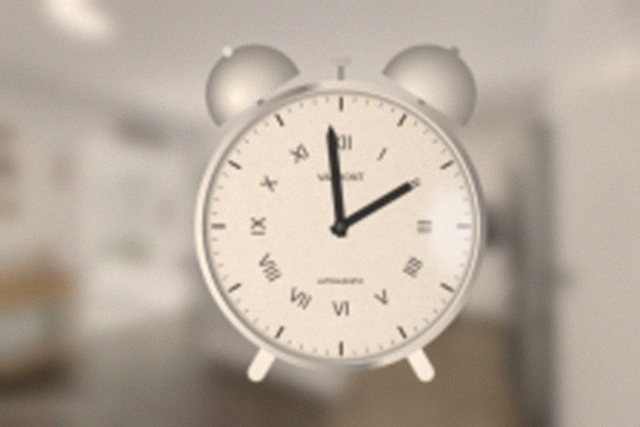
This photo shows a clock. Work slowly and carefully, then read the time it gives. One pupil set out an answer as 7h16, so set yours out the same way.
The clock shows 1h59
